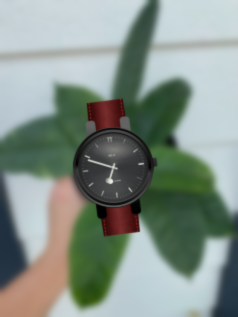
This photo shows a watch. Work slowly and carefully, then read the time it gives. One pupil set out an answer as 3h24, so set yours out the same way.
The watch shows 6h49
